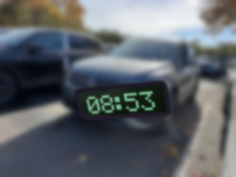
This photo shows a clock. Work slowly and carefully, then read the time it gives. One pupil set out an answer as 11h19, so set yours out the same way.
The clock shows 8h53
